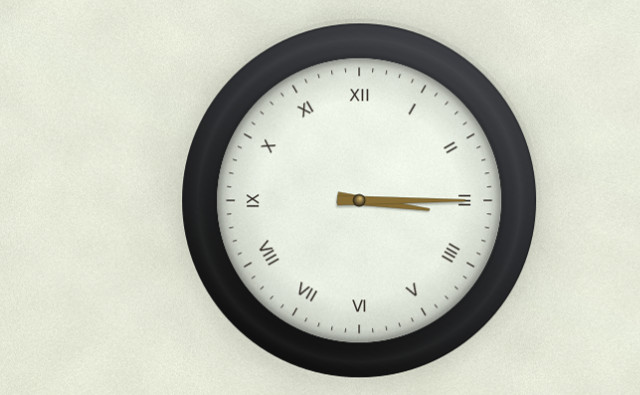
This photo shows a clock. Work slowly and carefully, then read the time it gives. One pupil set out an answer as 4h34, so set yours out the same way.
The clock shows 3h15
